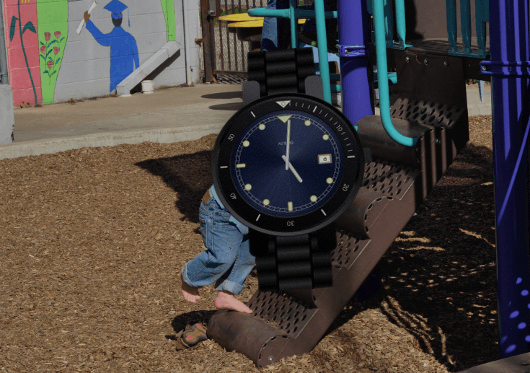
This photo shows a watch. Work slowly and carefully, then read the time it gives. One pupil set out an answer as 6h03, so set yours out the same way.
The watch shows 5h01
